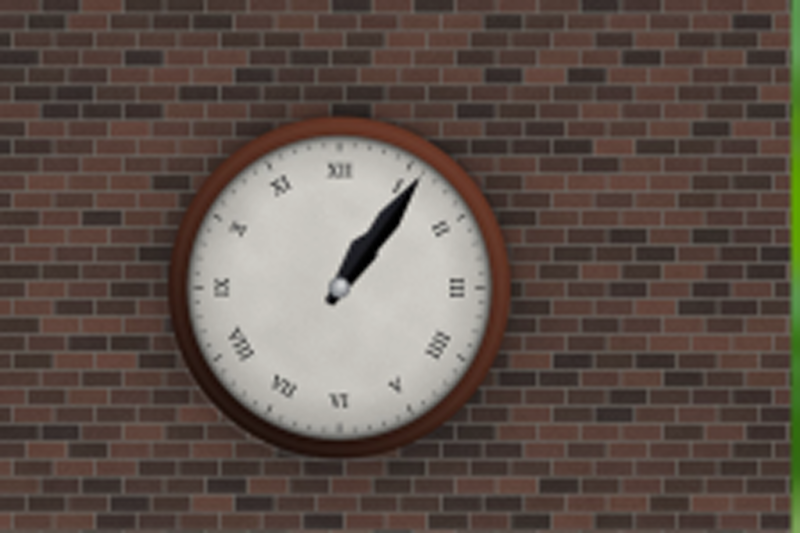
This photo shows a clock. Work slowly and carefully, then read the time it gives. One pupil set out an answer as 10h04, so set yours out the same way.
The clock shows 1h06
